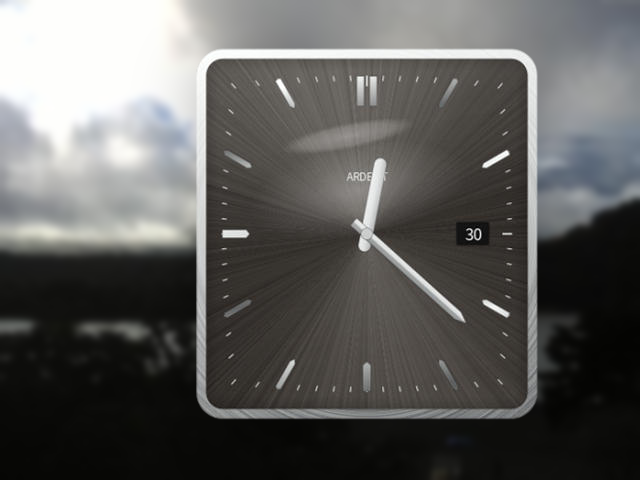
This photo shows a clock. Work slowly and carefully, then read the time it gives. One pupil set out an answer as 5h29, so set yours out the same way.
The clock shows 12h22
